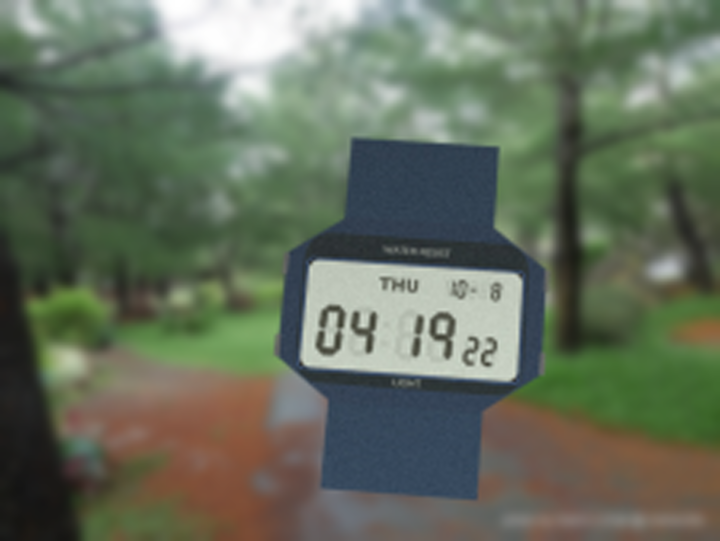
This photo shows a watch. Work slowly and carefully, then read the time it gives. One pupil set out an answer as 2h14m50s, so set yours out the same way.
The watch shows 4h19m22s
